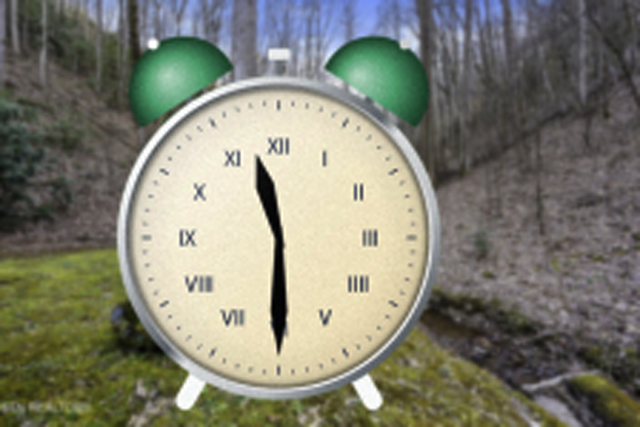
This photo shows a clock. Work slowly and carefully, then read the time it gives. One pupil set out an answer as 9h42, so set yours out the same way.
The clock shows 11h30
